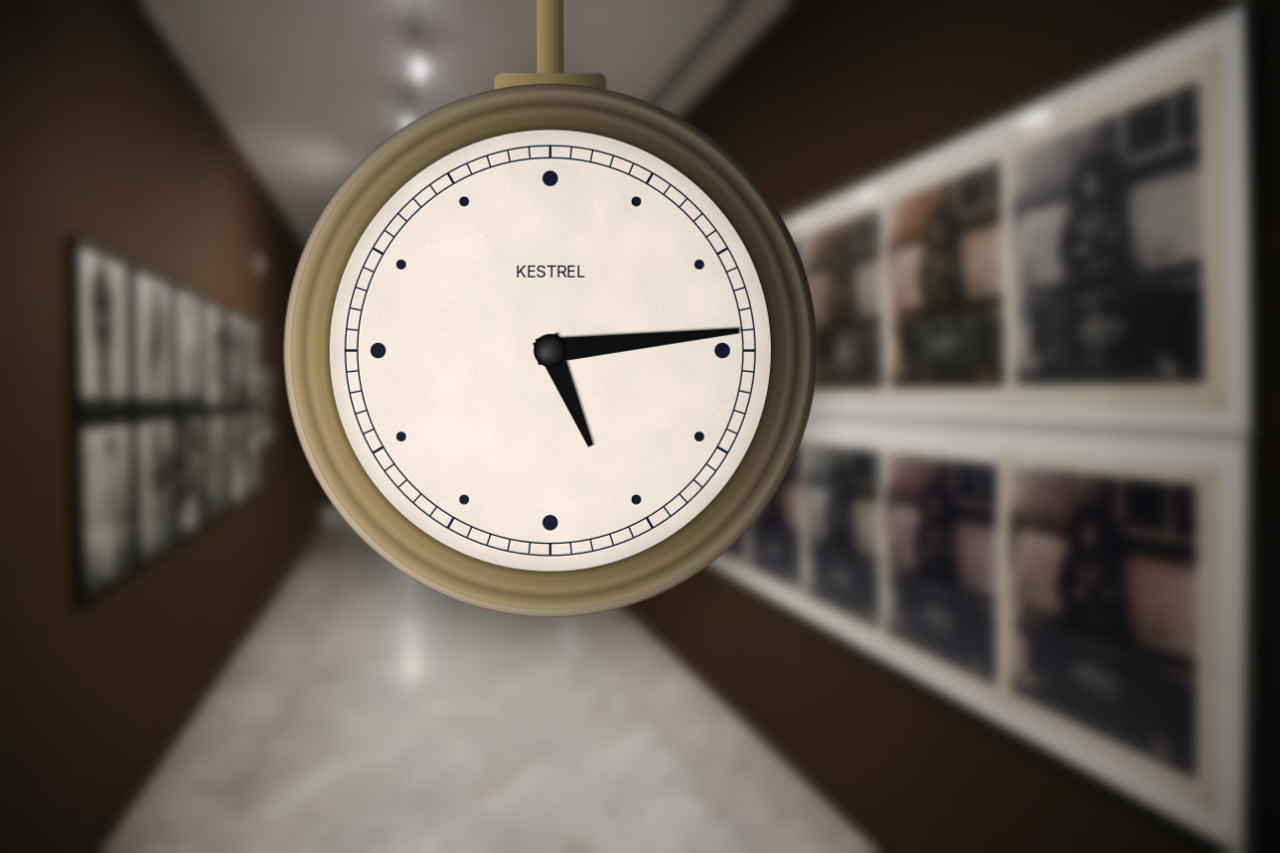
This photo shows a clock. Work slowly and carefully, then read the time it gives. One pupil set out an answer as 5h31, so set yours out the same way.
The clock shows 5h14
